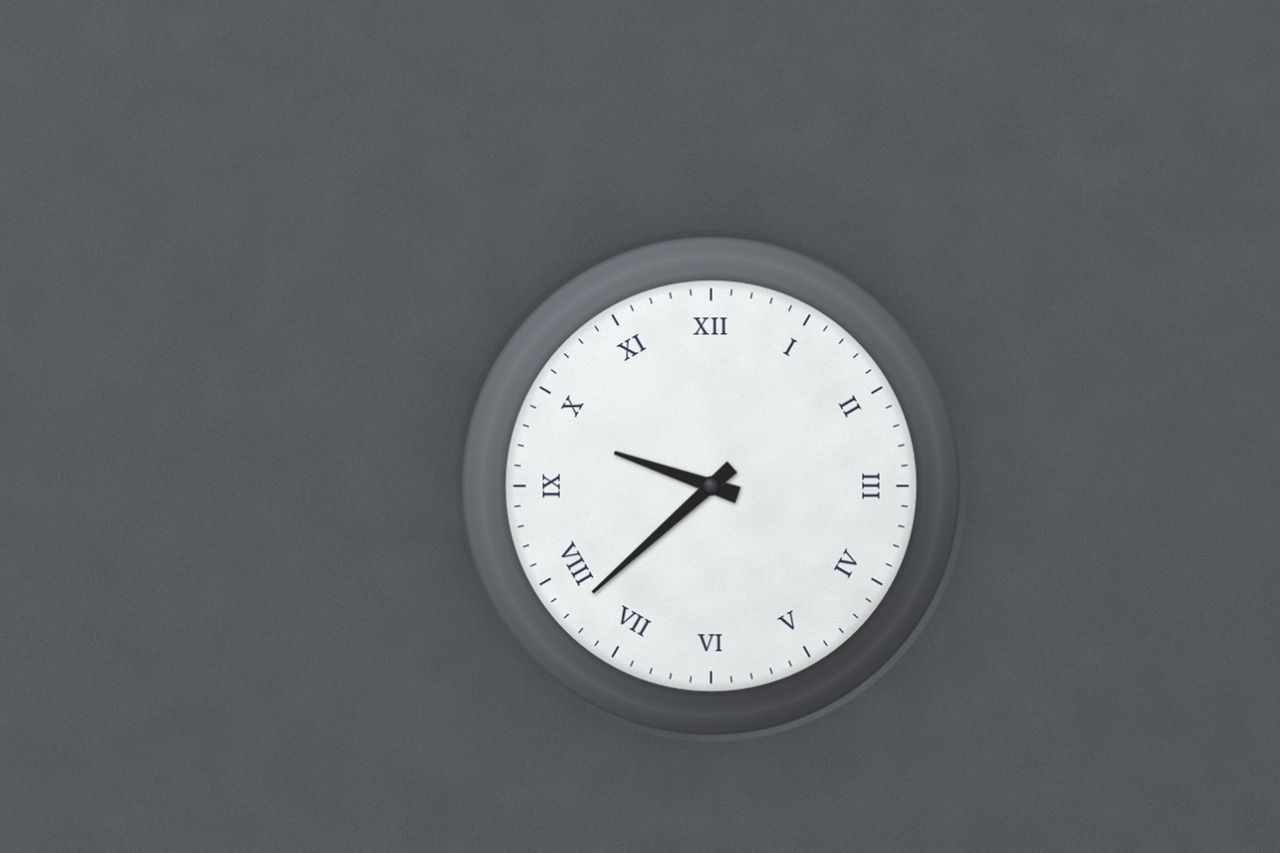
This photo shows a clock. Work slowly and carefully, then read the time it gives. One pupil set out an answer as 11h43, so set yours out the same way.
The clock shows 9h38
